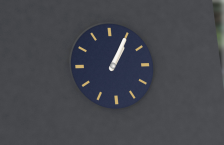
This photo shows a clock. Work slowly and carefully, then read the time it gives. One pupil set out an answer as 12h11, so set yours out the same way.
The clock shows 1h05
